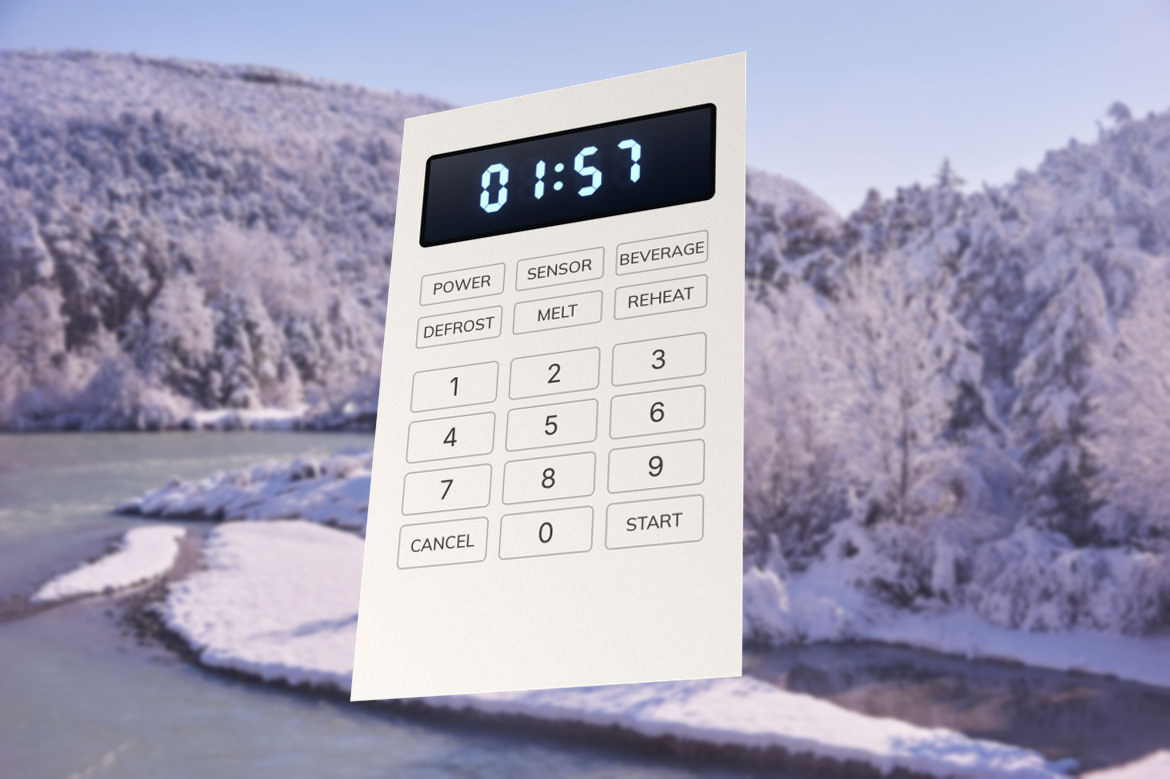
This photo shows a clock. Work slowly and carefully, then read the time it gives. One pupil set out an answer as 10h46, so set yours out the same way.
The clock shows 1h57
